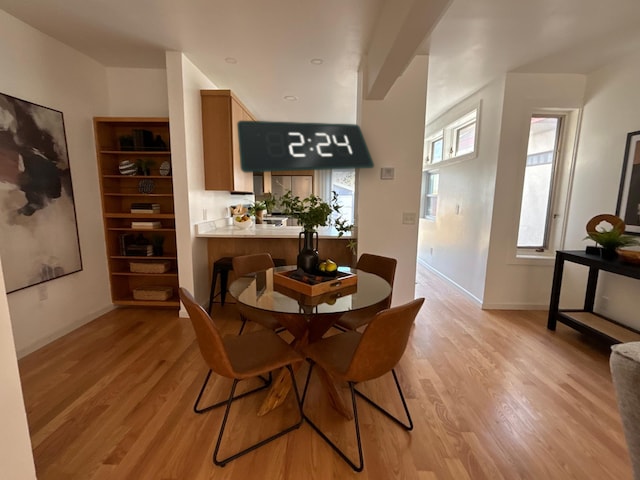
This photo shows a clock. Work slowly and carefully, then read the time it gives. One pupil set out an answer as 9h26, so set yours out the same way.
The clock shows 2h24
